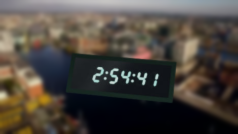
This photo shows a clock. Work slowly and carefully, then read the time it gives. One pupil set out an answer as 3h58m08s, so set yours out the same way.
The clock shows 2h54m41s
